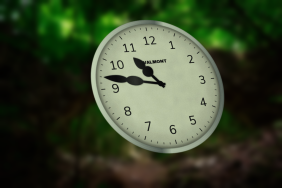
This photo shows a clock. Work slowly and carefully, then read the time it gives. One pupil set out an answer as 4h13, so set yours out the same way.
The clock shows 10h47
